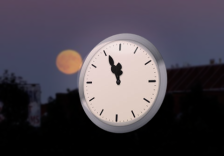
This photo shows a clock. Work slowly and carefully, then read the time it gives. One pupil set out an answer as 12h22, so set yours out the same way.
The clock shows 11h56
